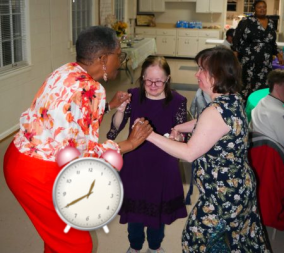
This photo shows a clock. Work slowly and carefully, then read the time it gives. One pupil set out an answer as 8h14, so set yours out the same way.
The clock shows 12h40
